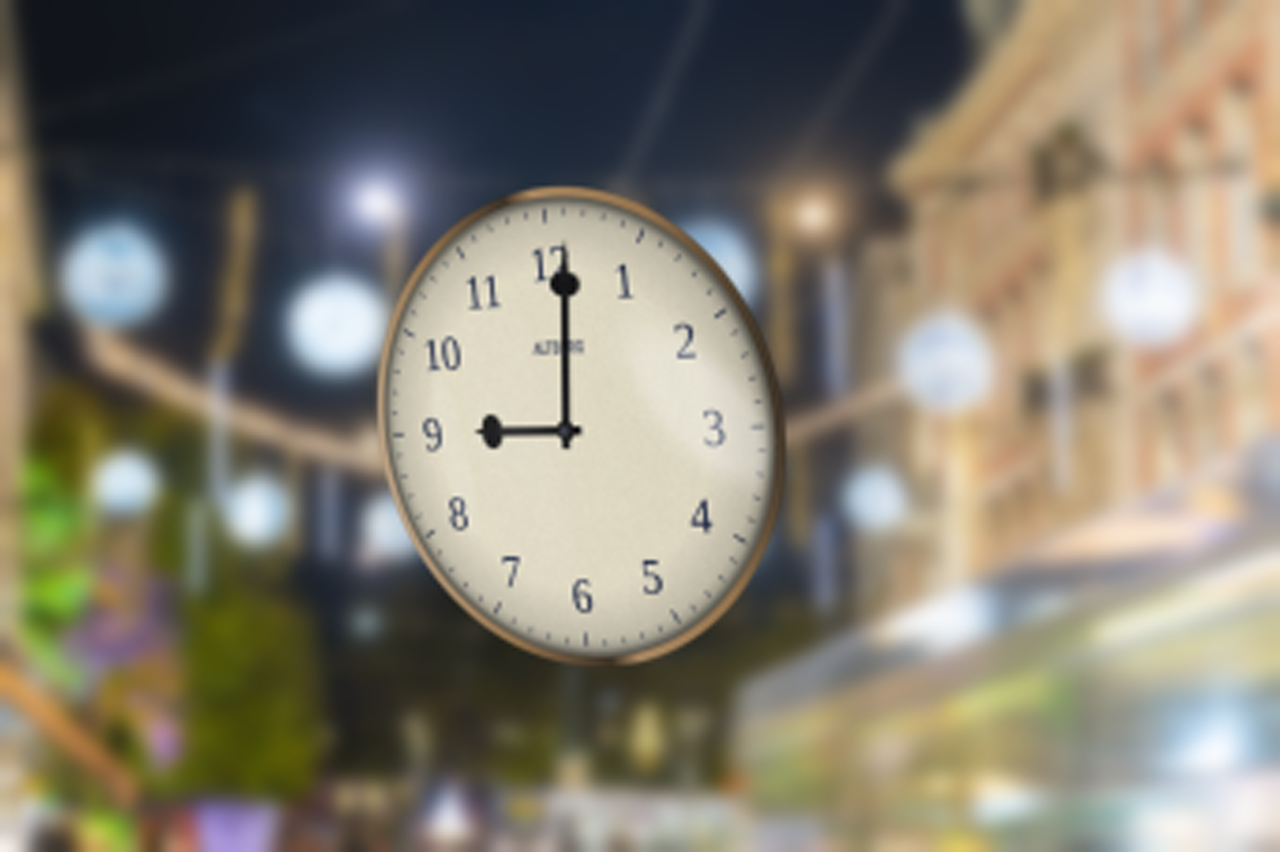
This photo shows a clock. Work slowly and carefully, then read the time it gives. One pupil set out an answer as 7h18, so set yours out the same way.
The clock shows 9h01
